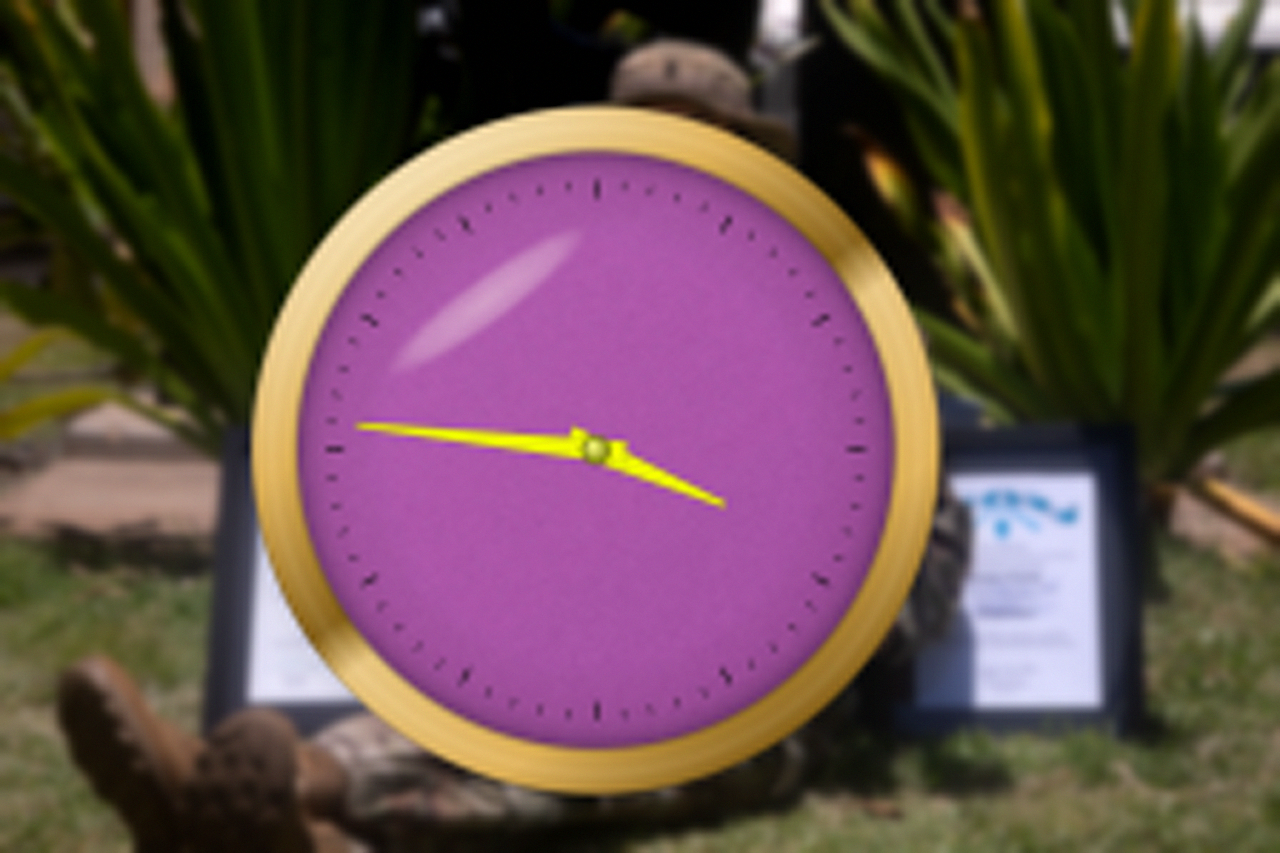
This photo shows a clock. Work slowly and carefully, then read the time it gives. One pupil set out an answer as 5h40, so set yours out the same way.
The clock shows 3h46
